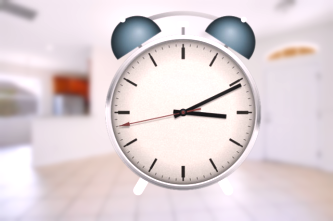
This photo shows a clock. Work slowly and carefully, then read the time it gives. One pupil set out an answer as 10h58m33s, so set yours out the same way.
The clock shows 3h10m43s
